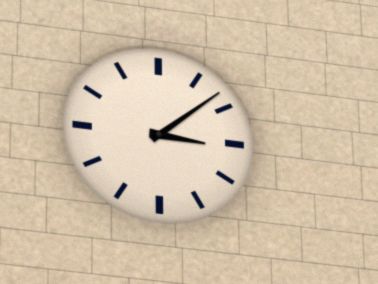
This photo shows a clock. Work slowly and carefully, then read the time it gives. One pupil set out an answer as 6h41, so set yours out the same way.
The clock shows 3h08
